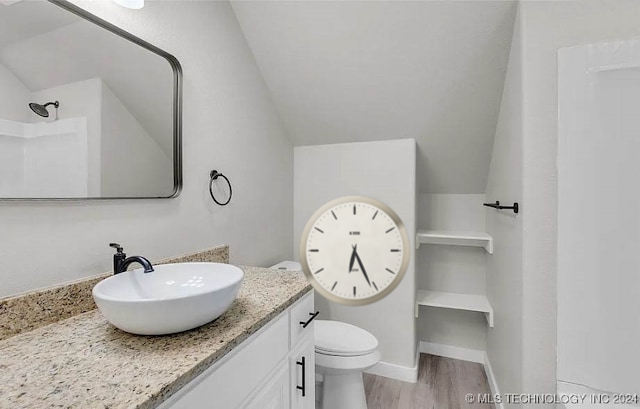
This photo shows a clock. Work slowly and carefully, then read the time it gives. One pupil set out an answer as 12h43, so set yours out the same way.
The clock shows 6h26
